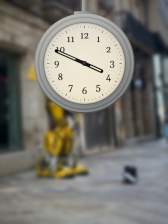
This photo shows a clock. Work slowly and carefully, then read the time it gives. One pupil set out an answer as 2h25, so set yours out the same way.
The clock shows 3h49
